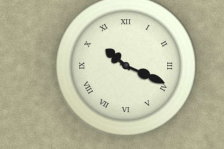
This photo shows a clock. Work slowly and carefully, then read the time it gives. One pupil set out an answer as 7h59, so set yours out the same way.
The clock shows 10h19
